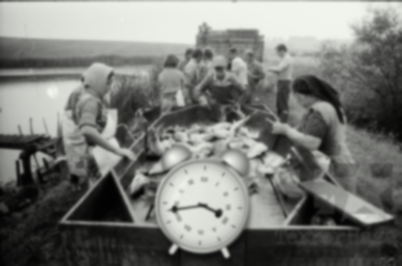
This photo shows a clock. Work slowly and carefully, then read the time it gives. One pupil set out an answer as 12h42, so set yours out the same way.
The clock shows 3h43
